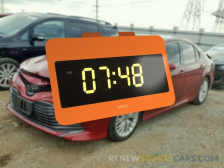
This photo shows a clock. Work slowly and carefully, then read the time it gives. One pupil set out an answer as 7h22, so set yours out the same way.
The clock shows 7h48
